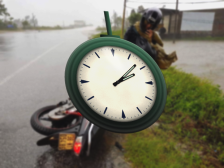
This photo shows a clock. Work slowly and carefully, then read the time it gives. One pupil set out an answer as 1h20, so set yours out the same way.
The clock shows 2h08
